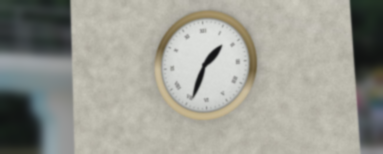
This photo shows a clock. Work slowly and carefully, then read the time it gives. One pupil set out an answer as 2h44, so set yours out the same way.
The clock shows 1h34
